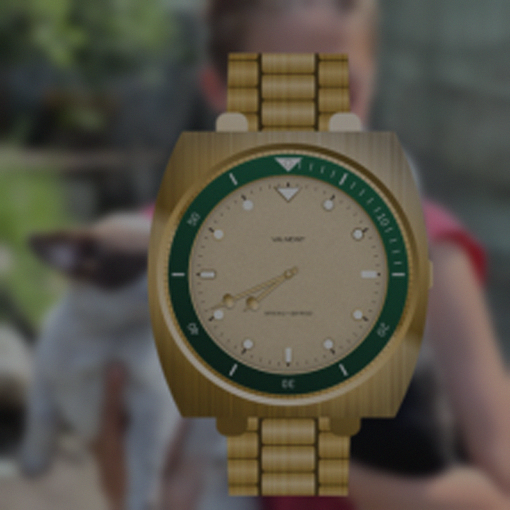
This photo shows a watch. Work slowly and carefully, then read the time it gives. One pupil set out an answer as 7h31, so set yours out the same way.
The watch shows 7h41
